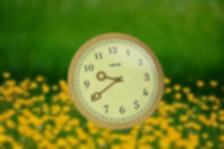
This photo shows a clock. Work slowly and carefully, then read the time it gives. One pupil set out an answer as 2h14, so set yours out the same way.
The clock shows 9h40
